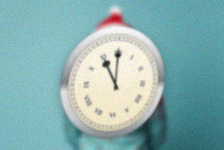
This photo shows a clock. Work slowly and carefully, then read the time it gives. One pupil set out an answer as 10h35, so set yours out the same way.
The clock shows 11h00
